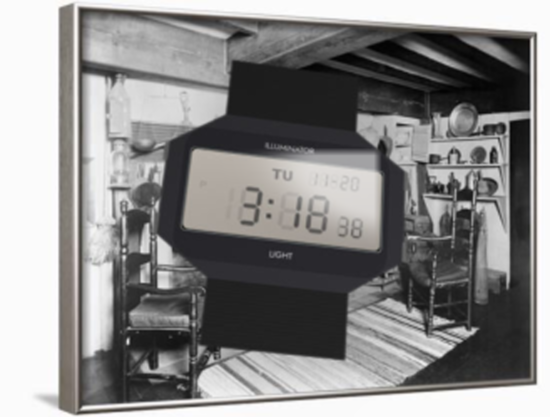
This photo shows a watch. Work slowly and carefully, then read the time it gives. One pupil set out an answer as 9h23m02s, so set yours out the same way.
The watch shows 3h18m38s
